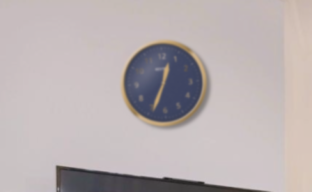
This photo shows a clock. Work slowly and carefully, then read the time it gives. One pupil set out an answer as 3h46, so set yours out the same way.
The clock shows 12h34
